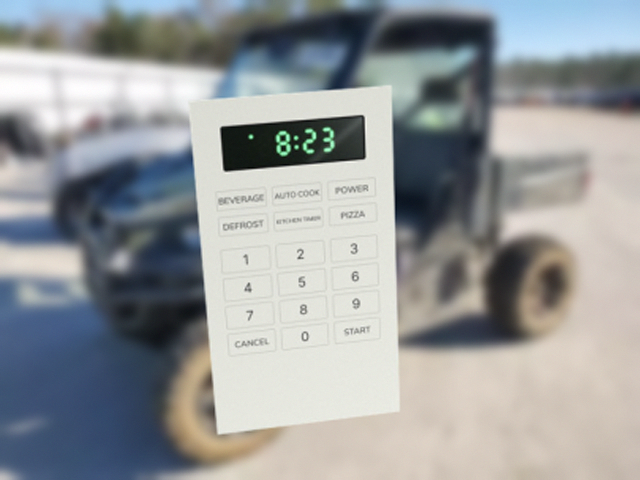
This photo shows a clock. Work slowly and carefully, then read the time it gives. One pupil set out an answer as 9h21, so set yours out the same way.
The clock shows 8h23
